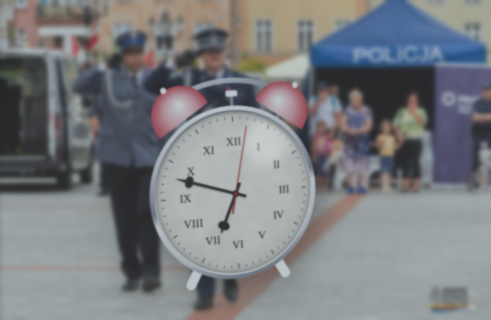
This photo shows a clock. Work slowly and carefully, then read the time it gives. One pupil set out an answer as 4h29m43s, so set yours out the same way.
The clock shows 6h48m02s
